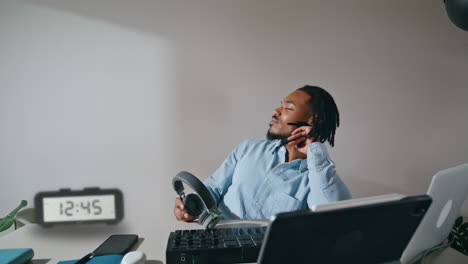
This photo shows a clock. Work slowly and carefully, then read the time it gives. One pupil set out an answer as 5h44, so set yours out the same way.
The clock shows 12h45
